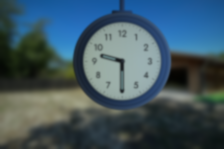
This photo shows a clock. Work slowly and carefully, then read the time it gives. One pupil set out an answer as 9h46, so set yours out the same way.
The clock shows 9h30
